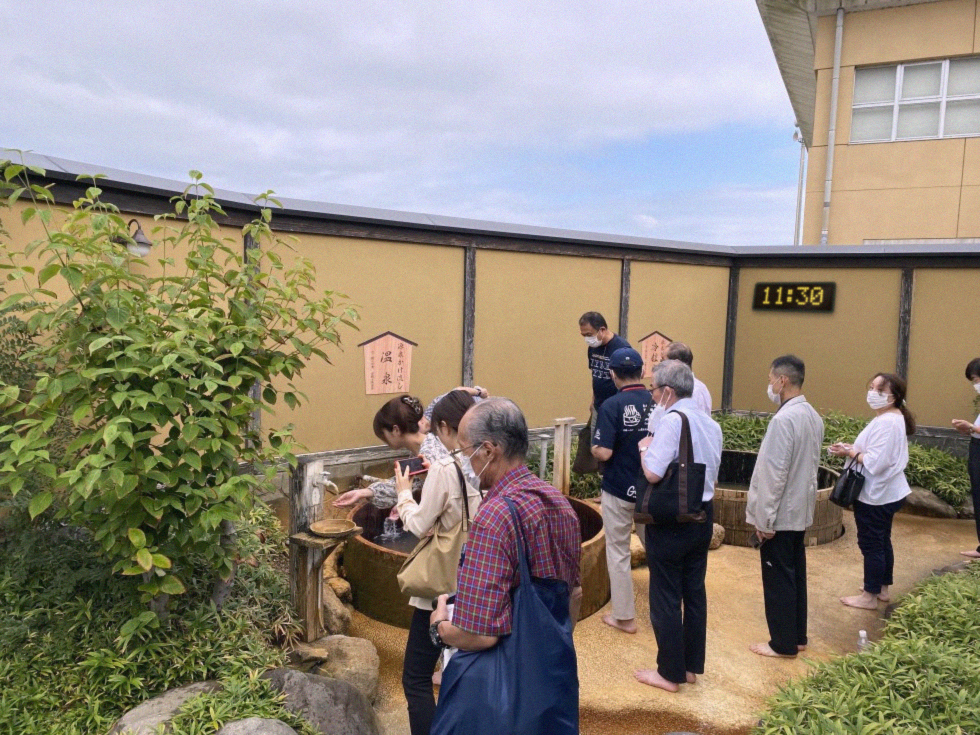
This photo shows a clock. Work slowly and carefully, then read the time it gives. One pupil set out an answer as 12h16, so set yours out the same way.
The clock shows 11h30
